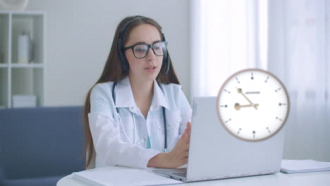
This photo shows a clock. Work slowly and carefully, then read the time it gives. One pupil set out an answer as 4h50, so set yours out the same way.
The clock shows 8h53
